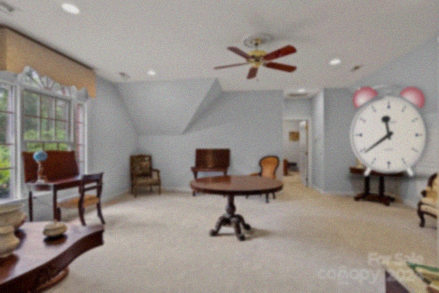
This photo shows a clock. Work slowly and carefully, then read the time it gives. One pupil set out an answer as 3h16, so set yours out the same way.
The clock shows 11h39
